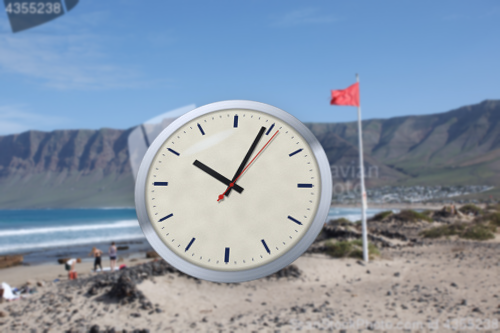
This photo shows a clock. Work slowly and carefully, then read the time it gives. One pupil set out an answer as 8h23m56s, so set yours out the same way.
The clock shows 10h04m06s
